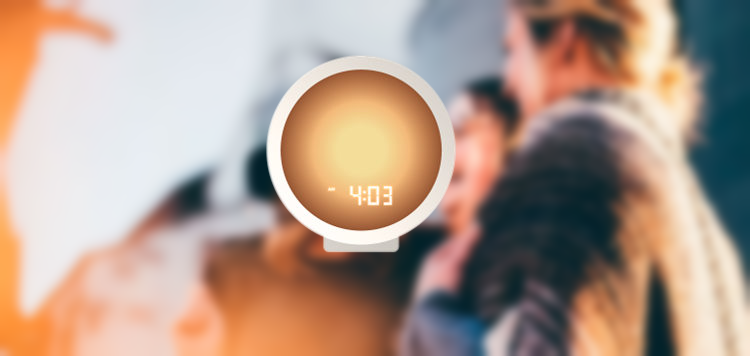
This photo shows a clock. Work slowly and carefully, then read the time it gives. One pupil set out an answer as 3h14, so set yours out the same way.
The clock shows 4h03
